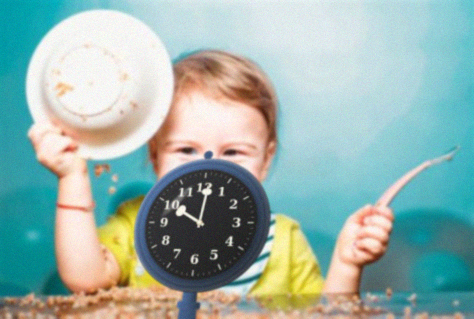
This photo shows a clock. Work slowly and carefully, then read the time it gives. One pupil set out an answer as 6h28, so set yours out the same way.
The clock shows 10h01
